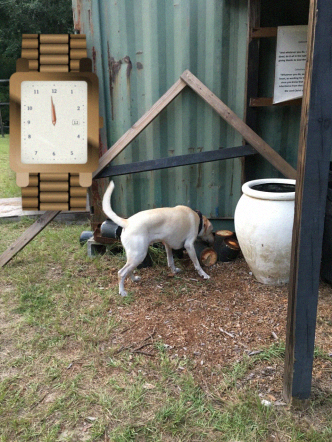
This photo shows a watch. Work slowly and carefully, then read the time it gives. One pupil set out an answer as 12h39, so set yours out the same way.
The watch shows 11h59
